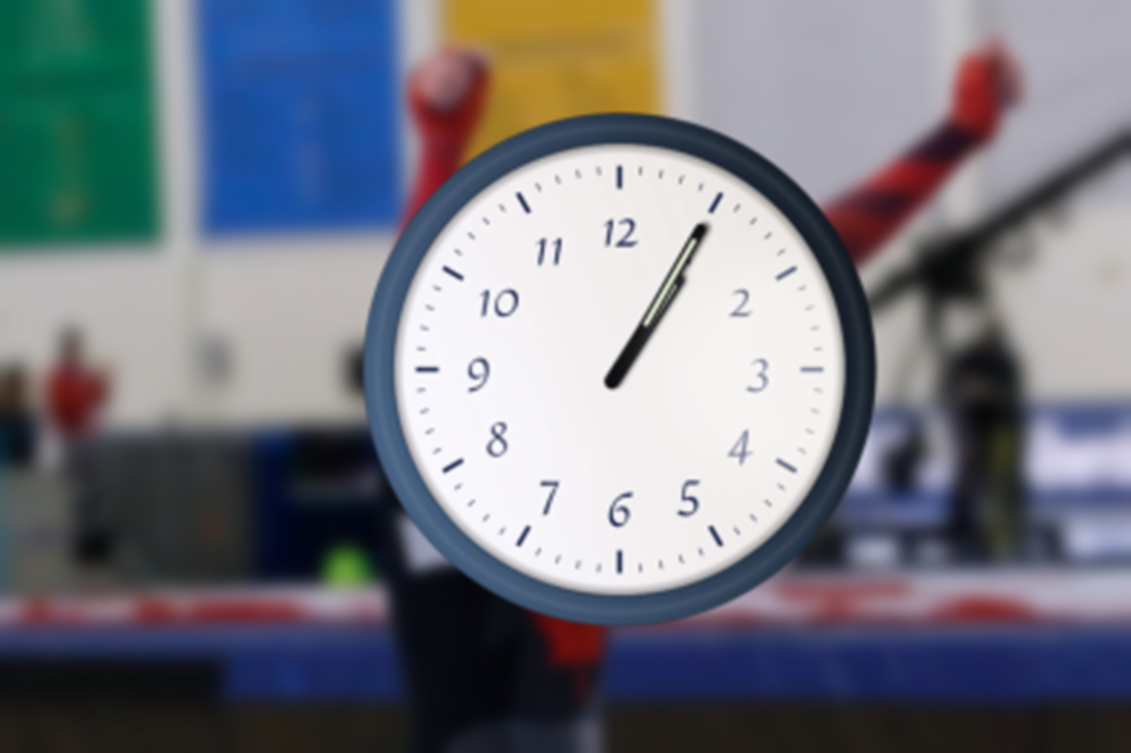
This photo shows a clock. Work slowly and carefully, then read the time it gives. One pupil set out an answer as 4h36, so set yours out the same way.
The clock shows 1h05
